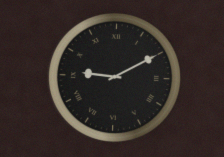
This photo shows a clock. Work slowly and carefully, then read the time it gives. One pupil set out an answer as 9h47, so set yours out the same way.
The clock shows 9h10
